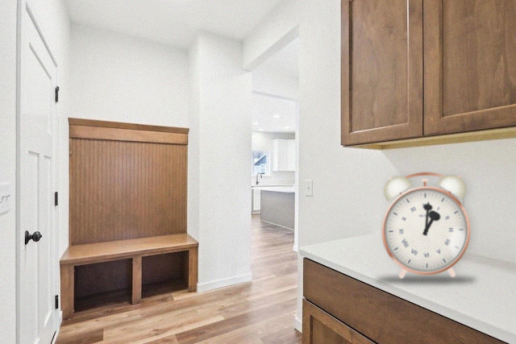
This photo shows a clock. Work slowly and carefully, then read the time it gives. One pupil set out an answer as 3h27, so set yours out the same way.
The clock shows 1h01
